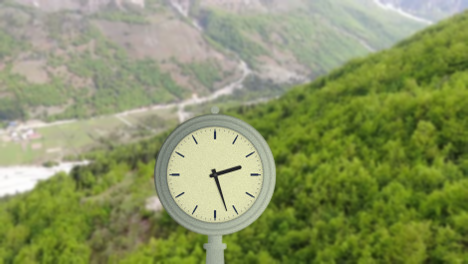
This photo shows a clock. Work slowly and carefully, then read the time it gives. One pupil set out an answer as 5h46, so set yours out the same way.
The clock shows 2h27
